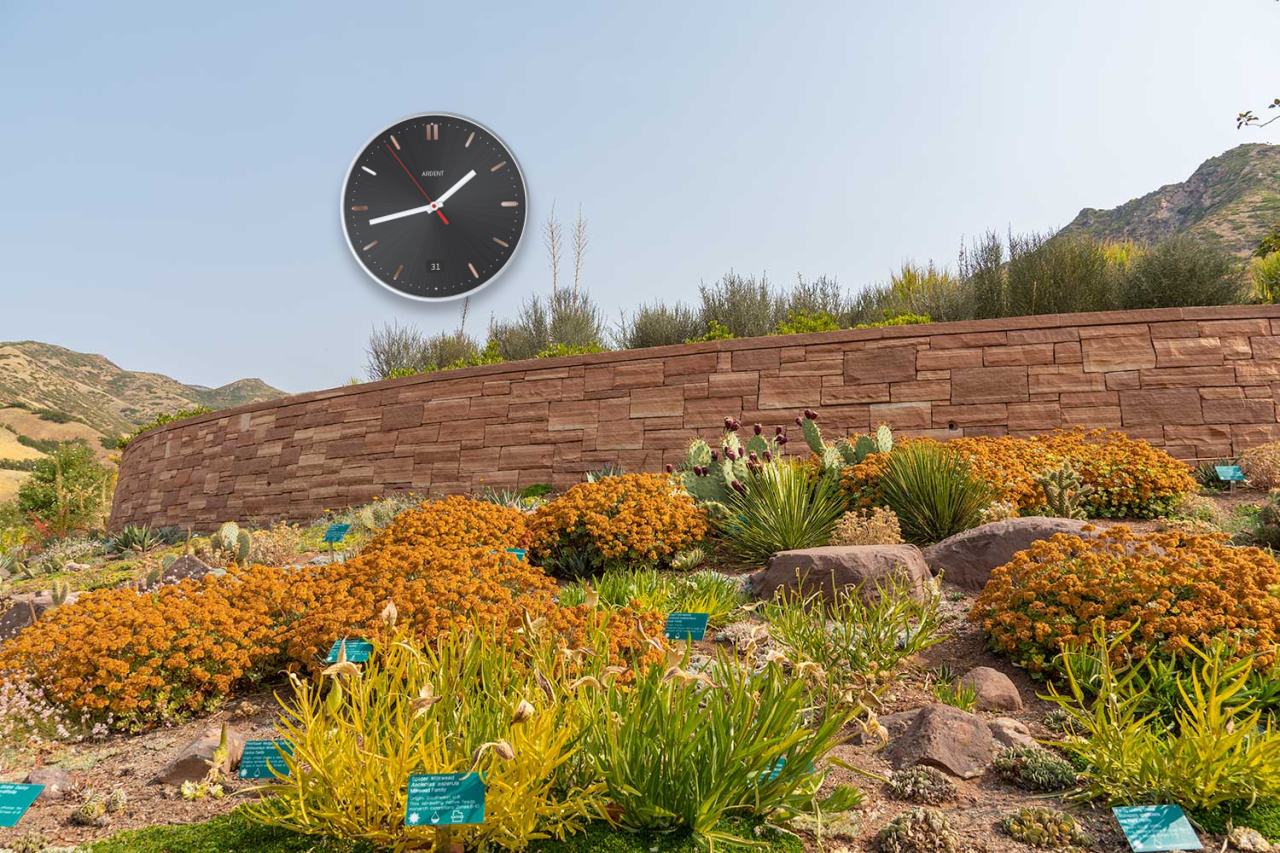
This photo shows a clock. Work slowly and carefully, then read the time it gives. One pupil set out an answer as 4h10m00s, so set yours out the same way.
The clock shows 1h42m54s
